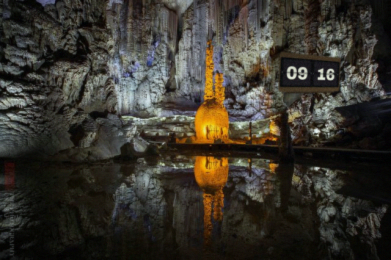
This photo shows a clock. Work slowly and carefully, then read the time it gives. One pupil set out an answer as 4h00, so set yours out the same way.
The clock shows 9h16
